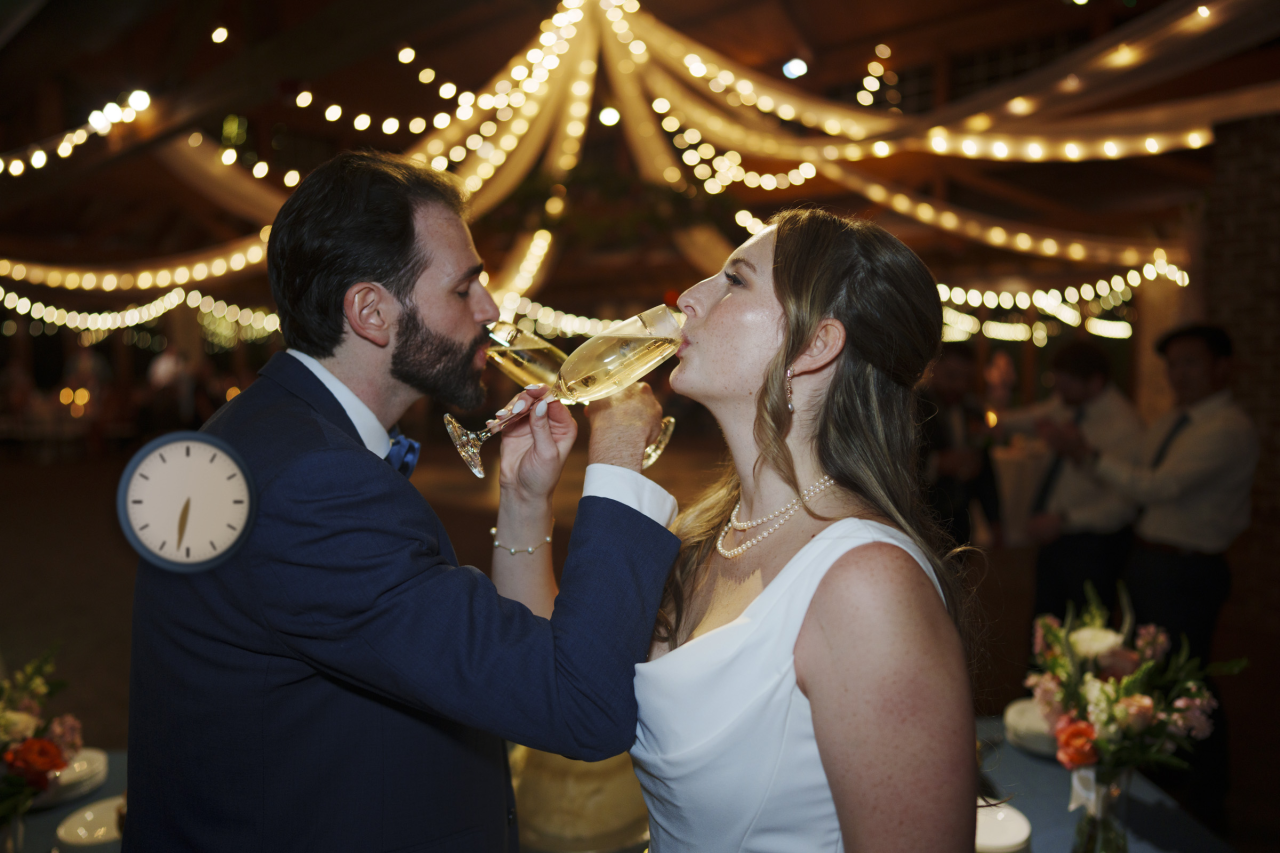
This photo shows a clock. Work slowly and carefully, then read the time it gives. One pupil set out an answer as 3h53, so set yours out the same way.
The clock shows 6h32
